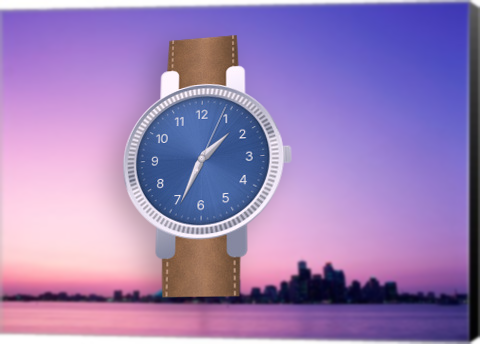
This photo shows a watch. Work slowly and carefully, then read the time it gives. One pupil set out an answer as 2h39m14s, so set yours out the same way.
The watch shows 1h34m04s
